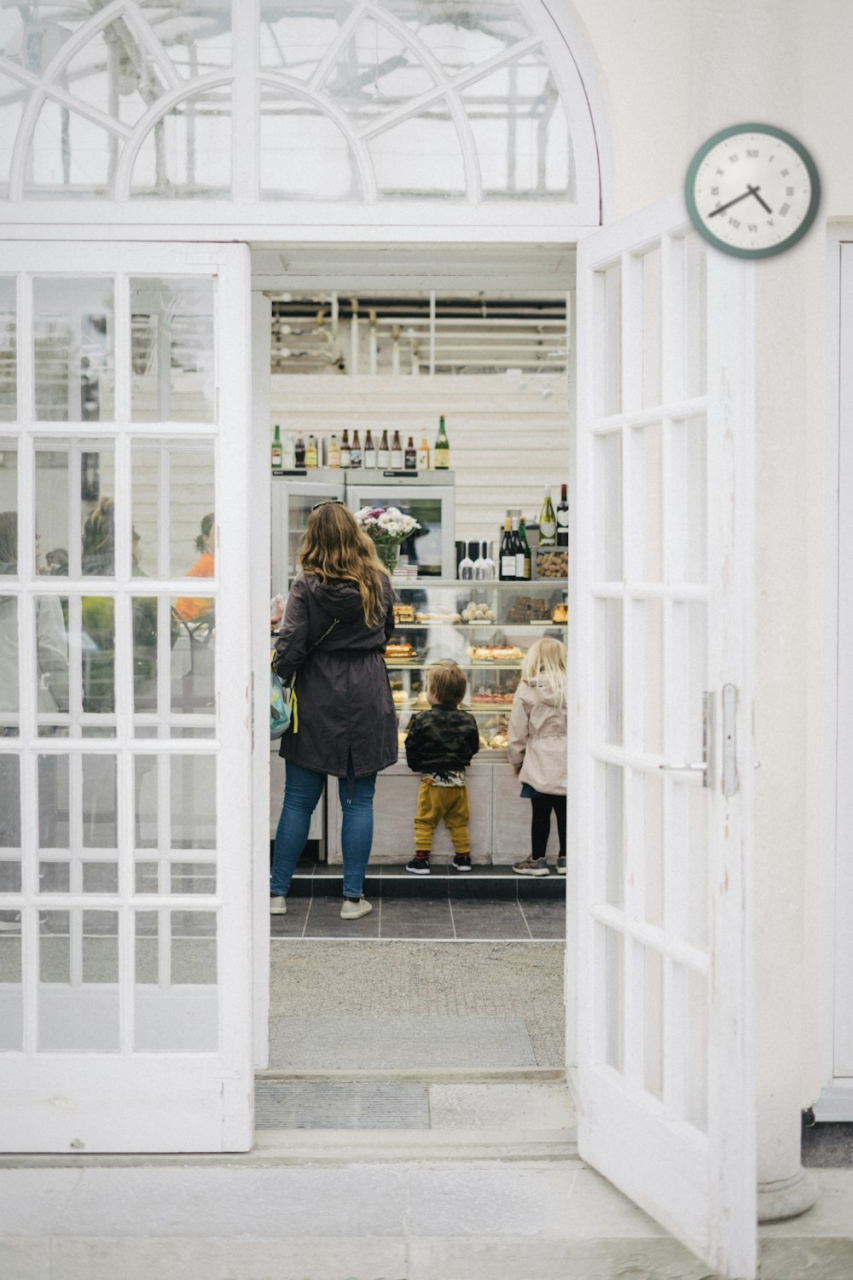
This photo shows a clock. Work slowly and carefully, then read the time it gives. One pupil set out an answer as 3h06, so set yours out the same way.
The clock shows 4h40
